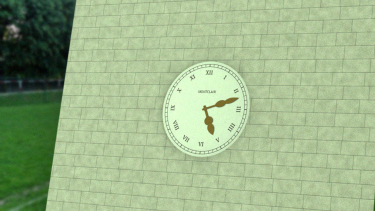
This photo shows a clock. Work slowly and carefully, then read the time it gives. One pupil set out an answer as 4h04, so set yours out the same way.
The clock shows 5h12
